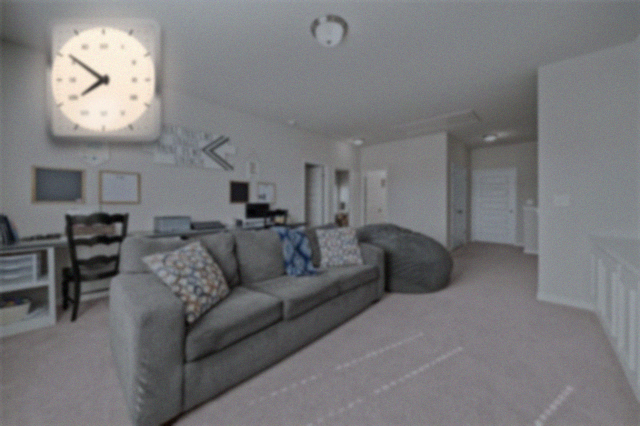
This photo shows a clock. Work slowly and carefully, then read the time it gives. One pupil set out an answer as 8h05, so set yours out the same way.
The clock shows 7h51
